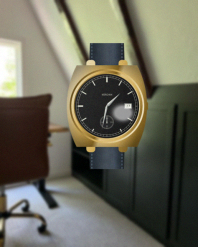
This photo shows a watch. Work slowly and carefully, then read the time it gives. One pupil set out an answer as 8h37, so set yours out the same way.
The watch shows 1h32
